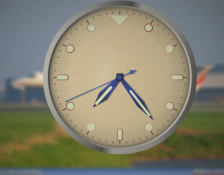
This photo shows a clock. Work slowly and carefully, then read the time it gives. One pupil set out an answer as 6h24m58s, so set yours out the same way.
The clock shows 7h23m41s
